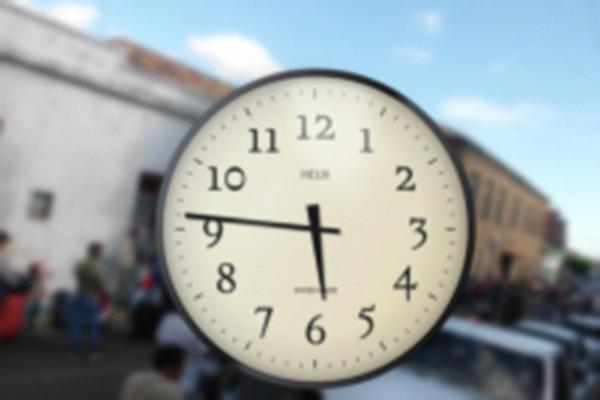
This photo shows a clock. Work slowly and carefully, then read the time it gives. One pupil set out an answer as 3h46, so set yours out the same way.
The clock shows 5h46
